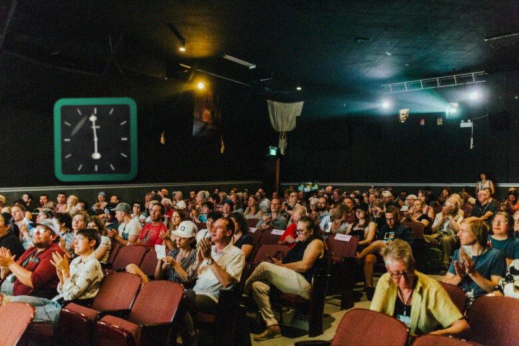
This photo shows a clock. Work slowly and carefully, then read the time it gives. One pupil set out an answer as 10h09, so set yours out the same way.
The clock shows 5h59
